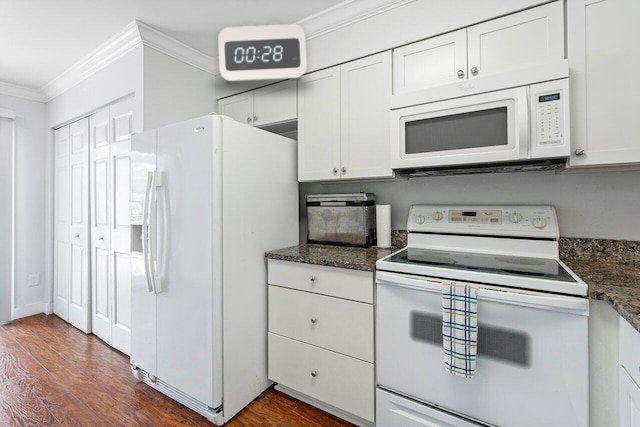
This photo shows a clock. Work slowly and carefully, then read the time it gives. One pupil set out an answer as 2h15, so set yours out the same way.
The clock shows 0h28
